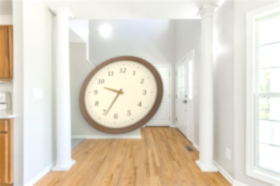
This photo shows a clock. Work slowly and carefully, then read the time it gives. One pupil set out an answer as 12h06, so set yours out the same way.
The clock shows 9h34
